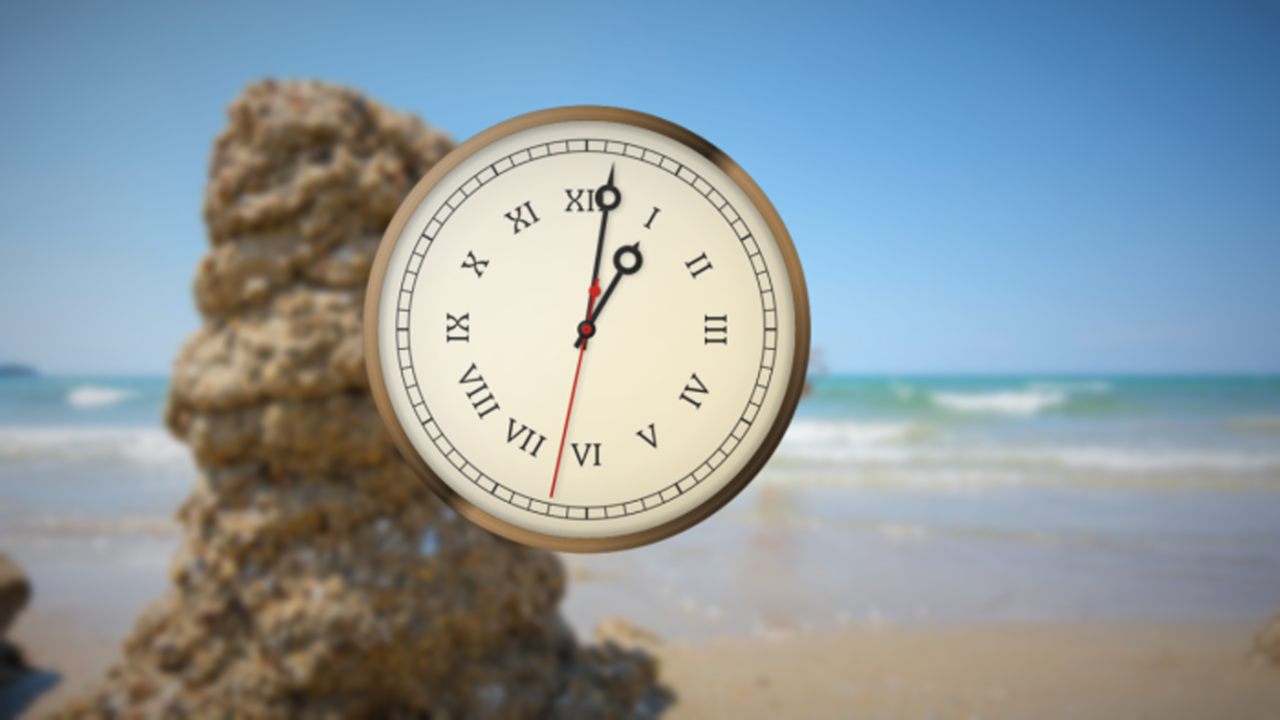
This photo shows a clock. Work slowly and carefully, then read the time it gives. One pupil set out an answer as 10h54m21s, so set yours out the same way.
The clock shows 1h01m32s
